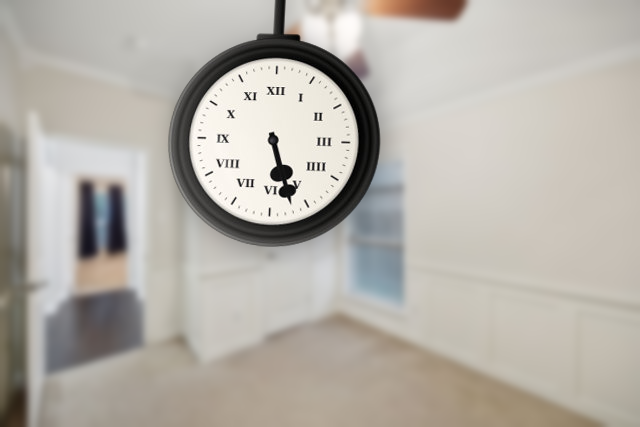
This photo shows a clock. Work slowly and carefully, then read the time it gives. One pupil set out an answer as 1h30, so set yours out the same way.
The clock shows 5h27
